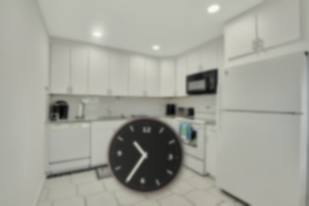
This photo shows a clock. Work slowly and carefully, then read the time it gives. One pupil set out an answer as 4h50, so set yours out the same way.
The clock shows 10h35
